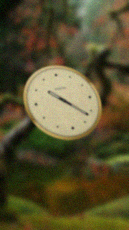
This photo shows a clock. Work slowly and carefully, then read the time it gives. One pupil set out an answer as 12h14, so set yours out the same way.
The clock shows 10h22
